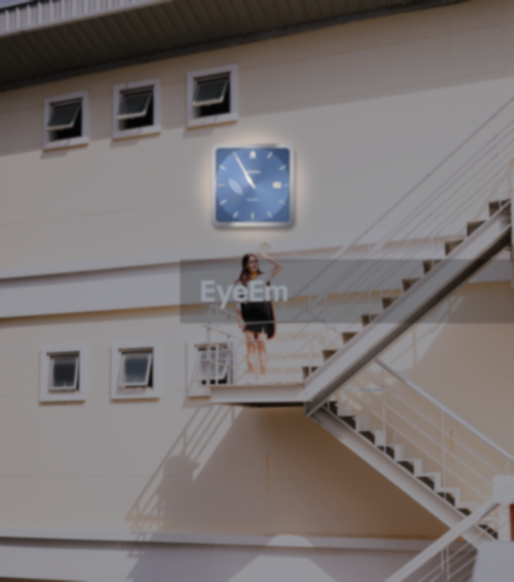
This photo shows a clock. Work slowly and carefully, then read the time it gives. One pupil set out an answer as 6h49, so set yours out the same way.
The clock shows 10h55
